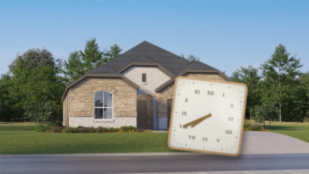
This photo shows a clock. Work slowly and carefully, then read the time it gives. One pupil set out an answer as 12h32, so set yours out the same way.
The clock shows 7h40
